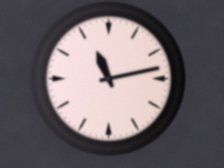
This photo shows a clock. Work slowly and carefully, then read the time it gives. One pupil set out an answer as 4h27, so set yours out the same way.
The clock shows 11h13
